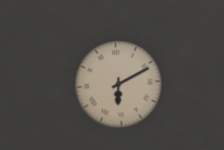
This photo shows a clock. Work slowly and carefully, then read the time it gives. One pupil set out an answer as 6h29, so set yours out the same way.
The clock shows 6h11
